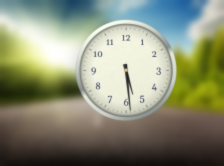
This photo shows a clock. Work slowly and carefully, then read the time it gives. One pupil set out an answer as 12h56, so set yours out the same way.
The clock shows 5h29
